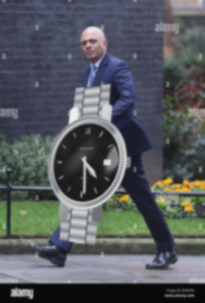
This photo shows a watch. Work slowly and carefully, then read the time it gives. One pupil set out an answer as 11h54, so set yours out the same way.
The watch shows 4h29
